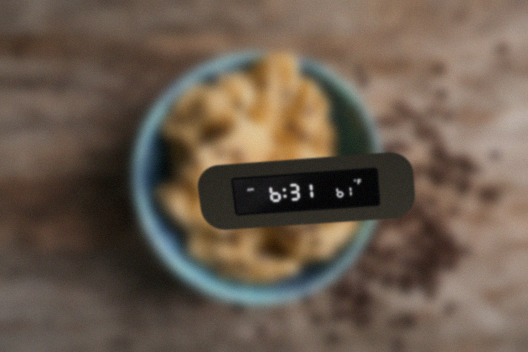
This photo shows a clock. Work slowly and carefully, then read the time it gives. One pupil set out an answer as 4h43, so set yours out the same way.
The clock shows 6h31
